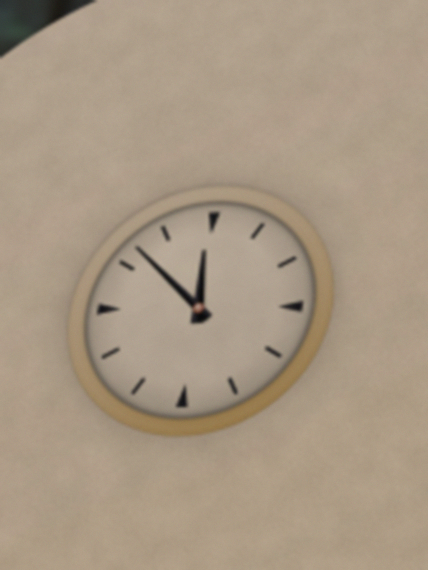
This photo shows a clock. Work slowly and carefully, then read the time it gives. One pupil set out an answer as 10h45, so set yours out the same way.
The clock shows 11h52
